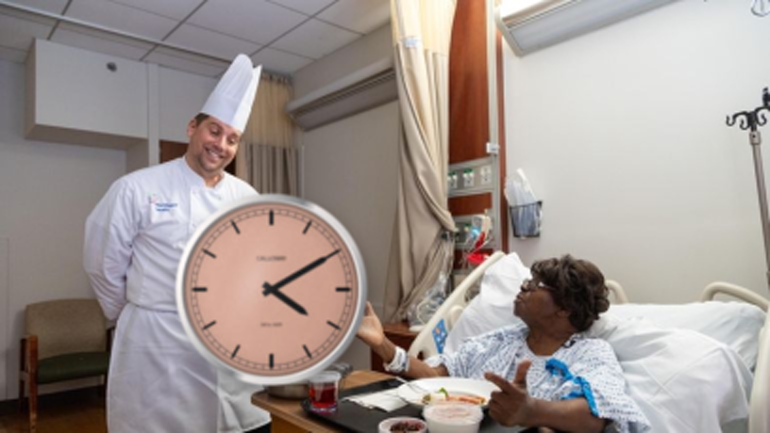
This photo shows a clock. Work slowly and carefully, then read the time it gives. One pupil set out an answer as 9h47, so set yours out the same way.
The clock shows 4h10
